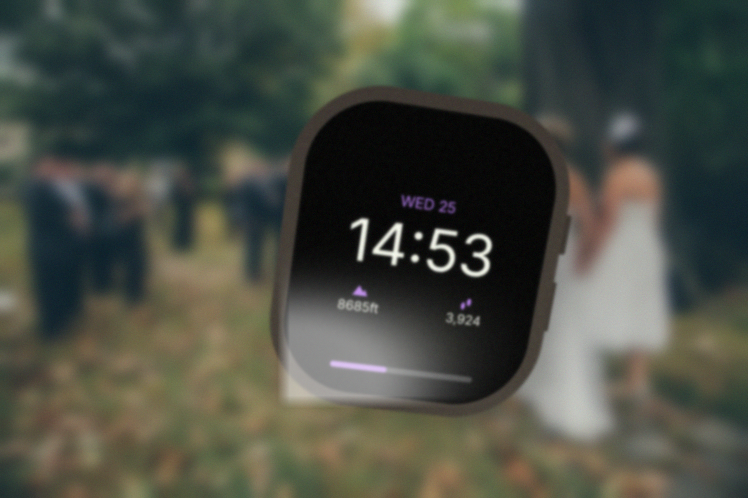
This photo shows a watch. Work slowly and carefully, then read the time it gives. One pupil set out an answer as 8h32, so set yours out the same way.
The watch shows 14h53
